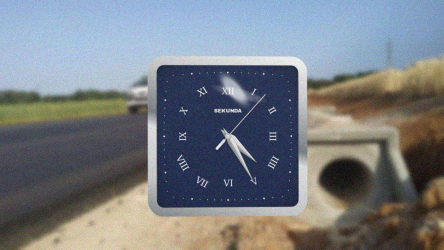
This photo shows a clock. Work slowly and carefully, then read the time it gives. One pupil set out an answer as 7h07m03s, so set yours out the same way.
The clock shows 4h25m07s
